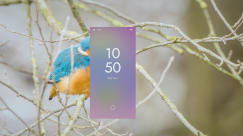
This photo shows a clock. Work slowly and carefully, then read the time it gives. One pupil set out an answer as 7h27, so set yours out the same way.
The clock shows 10h50
